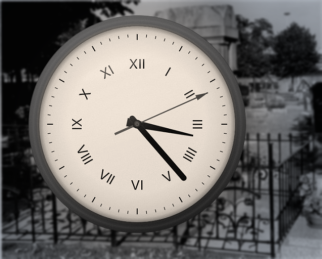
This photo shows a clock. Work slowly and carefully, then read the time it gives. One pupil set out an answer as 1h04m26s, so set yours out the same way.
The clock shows 3h23m11s
